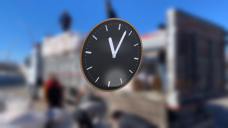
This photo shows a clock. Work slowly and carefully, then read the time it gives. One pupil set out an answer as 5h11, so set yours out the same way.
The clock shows 11h03
